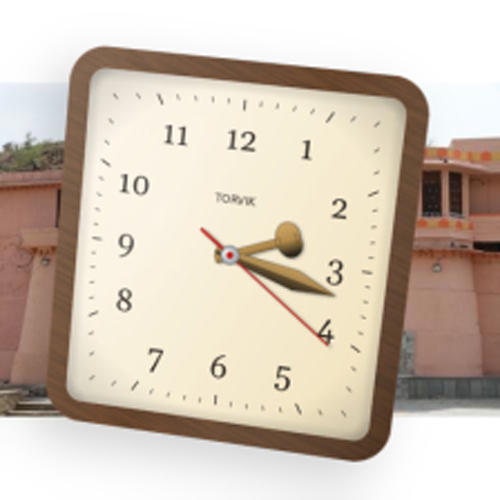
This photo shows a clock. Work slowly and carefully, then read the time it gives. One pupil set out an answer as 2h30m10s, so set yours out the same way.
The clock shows 2h17m21s
